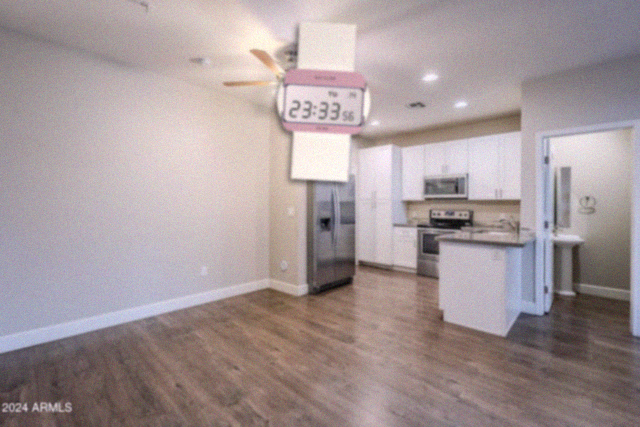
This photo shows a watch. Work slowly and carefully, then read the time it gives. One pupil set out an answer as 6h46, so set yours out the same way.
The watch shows 23h33
